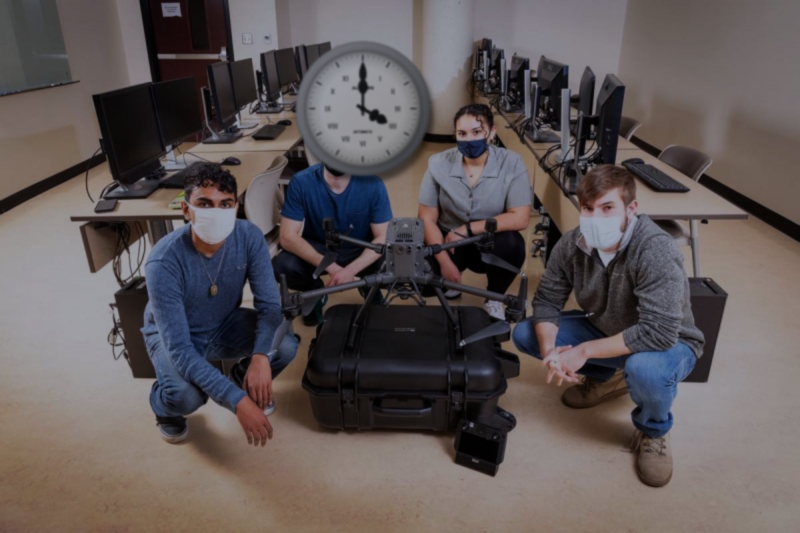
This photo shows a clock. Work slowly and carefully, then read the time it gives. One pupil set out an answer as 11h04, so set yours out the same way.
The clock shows 4h00
